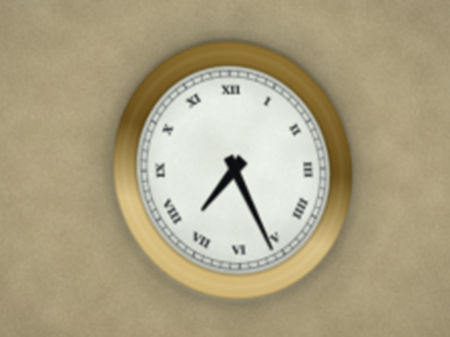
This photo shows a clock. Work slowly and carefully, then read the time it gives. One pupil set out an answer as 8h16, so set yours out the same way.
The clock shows 7h26
